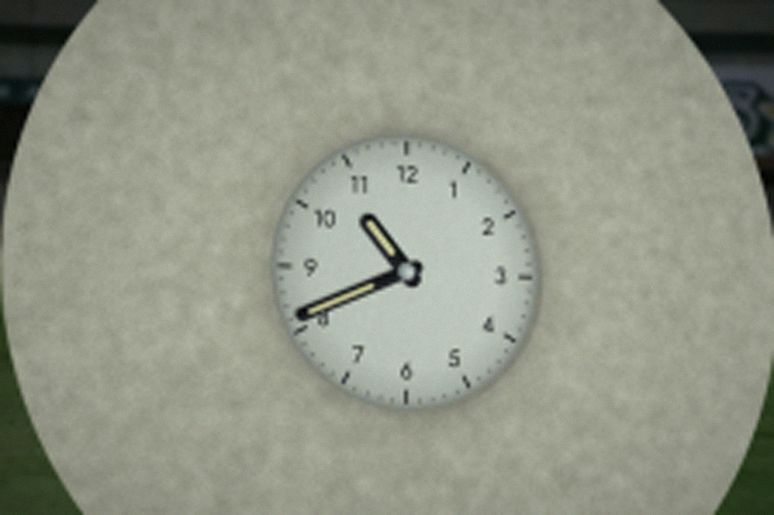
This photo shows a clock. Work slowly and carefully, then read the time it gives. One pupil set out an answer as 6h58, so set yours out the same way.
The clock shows 10h41
